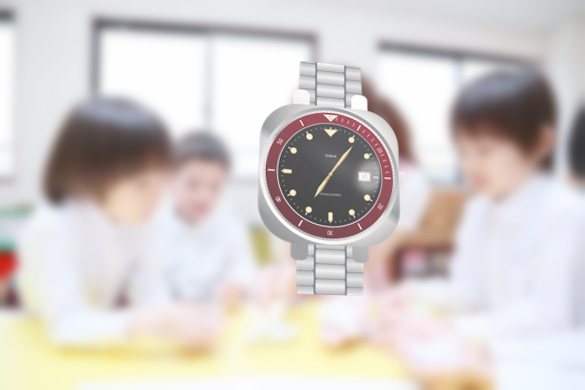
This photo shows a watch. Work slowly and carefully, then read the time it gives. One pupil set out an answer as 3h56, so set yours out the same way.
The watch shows 7h06
